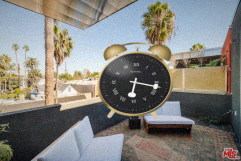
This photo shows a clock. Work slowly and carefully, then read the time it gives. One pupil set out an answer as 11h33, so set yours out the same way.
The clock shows 6h17
